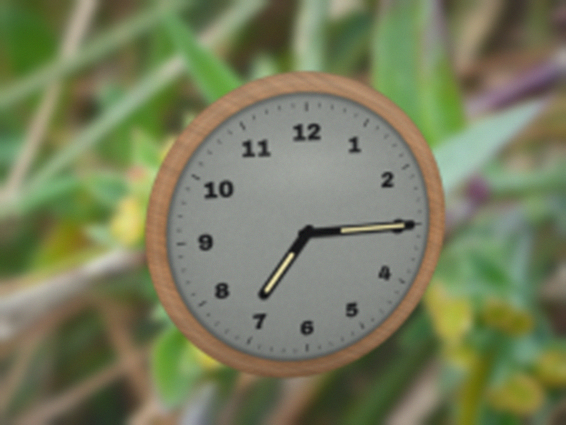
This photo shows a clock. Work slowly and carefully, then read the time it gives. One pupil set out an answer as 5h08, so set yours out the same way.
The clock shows 7h15
